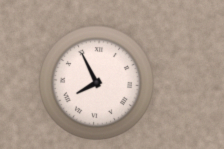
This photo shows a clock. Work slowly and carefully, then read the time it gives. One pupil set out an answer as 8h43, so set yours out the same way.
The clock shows 7h55
